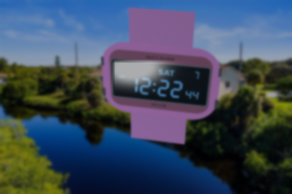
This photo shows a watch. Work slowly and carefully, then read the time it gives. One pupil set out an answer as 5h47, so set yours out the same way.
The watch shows 12h22
